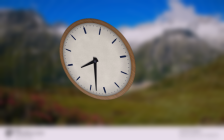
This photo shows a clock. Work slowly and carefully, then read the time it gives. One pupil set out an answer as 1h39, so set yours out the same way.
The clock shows 8h33
